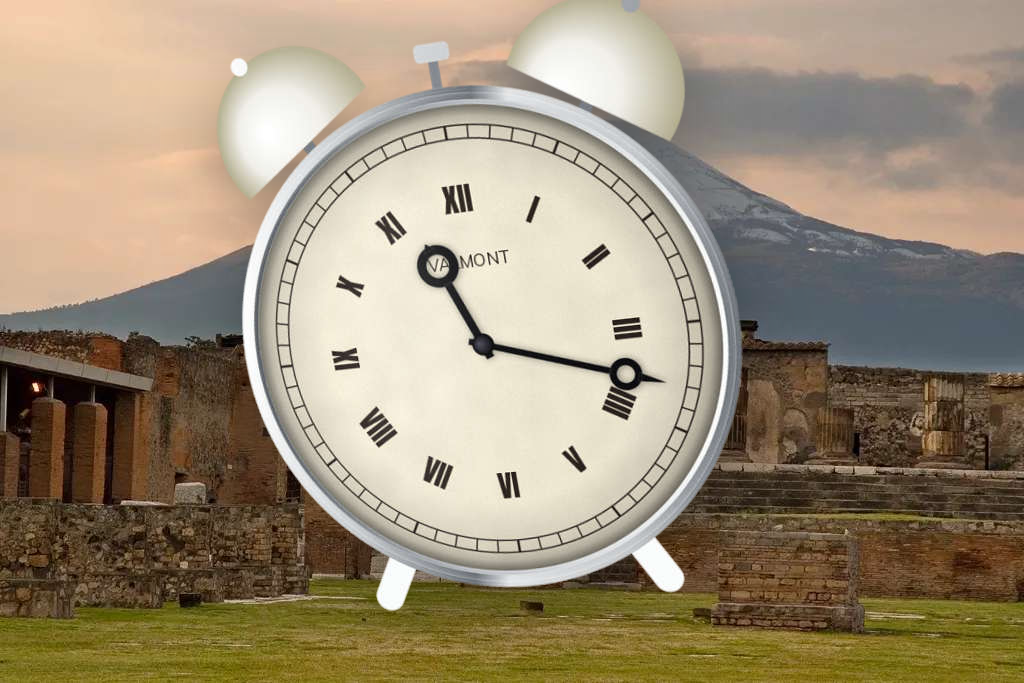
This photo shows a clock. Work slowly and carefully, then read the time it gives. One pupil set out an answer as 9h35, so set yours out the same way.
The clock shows 11h18
